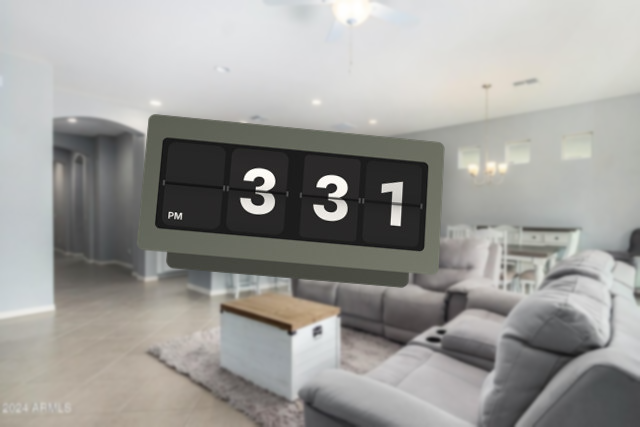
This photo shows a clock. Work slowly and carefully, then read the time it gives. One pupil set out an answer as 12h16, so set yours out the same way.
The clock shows 3h31
